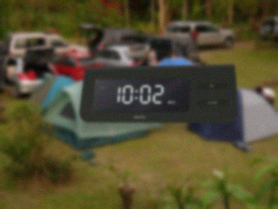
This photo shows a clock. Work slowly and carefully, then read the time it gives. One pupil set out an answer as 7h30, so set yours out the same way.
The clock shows 10h02
